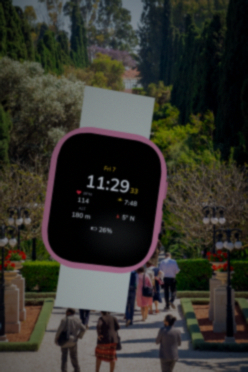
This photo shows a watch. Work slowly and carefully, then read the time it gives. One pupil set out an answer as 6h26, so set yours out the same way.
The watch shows 11h29
